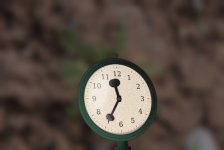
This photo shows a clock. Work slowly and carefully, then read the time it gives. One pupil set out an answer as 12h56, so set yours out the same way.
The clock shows 11h35
